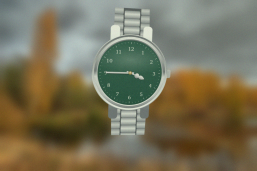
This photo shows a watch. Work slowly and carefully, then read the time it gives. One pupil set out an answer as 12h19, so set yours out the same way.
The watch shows 3h45
